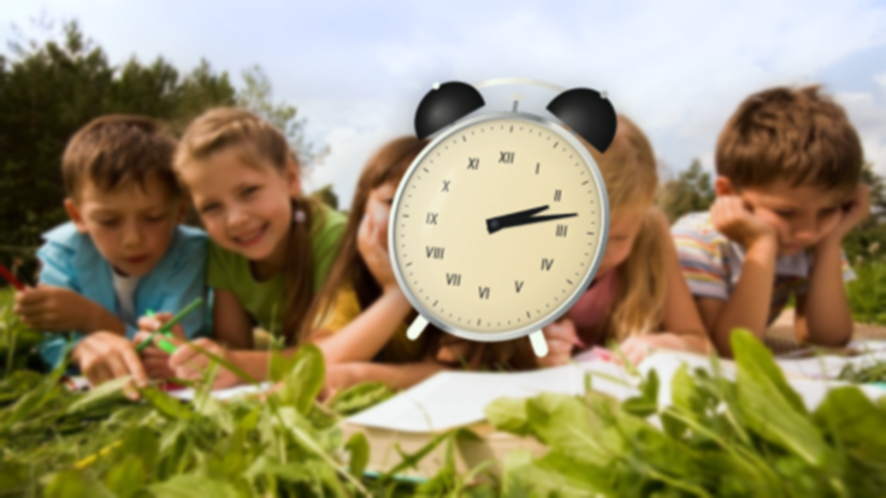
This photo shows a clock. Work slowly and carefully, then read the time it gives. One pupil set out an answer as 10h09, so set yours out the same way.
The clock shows 2h13
